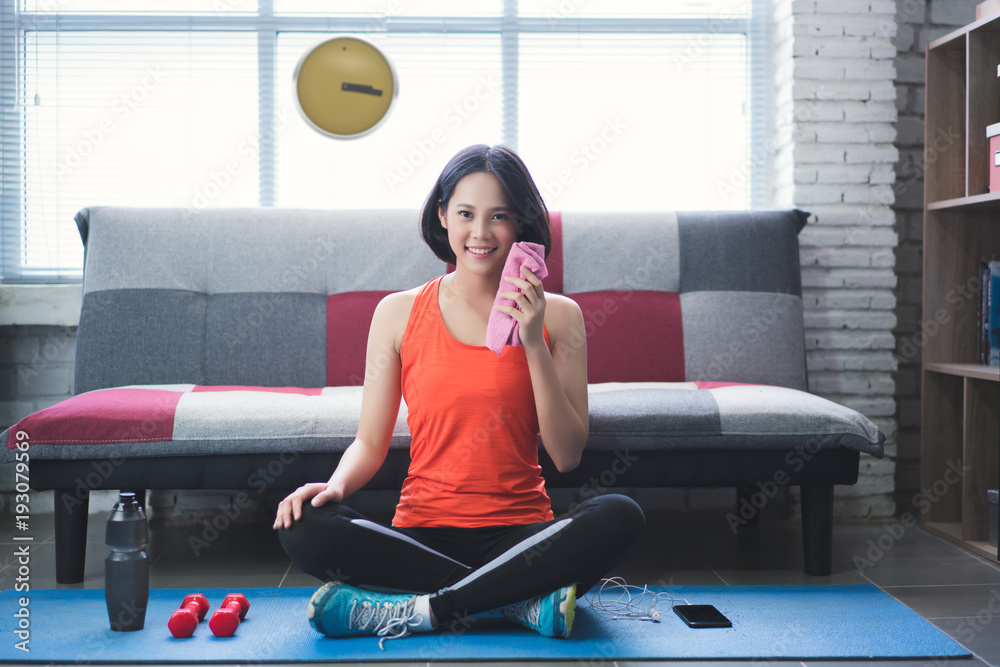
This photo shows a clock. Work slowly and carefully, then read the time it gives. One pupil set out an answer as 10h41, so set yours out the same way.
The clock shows 3h17
